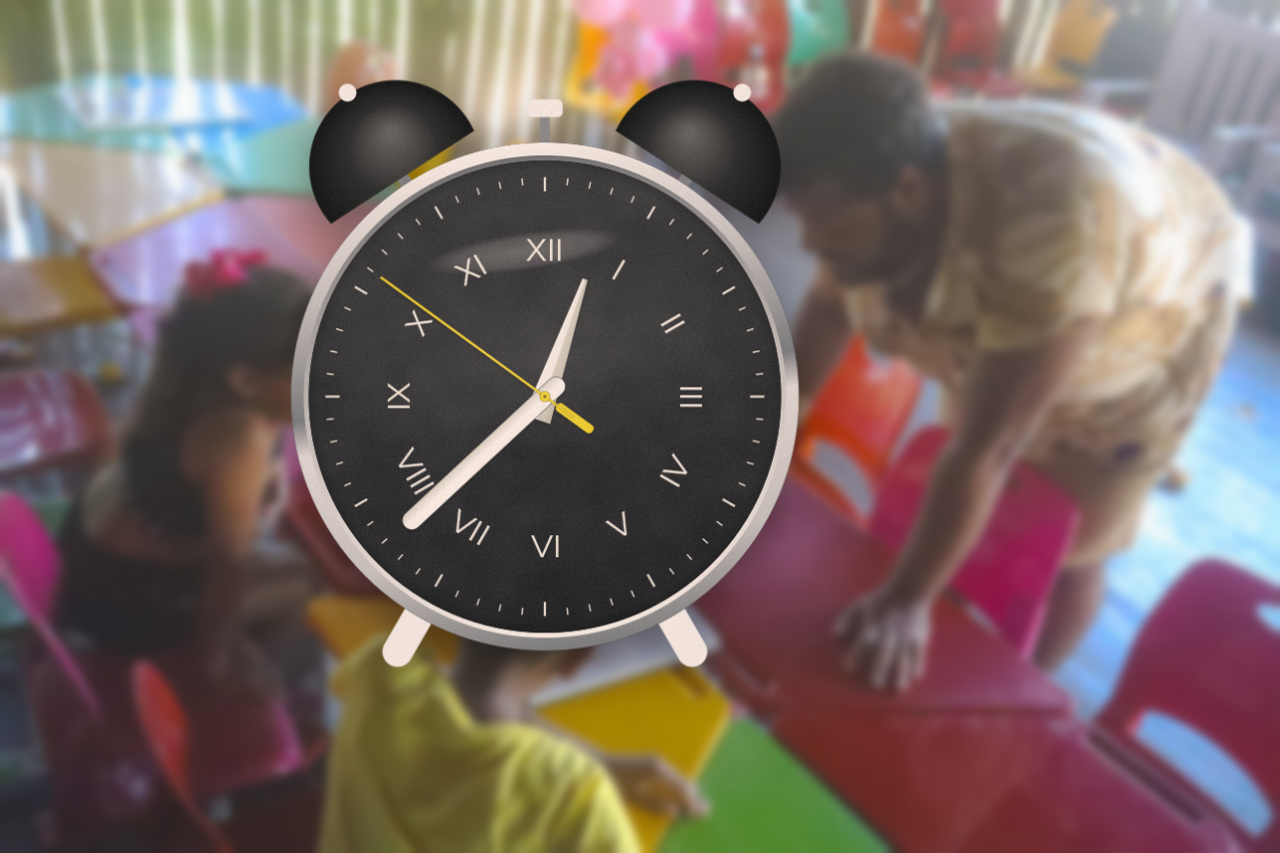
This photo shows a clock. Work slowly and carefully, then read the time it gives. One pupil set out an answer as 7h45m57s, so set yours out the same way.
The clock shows 12h37m51s
